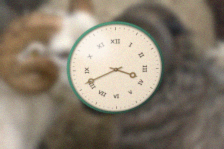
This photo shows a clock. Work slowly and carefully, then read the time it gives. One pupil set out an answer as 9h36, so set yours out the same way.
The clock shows 3h41
